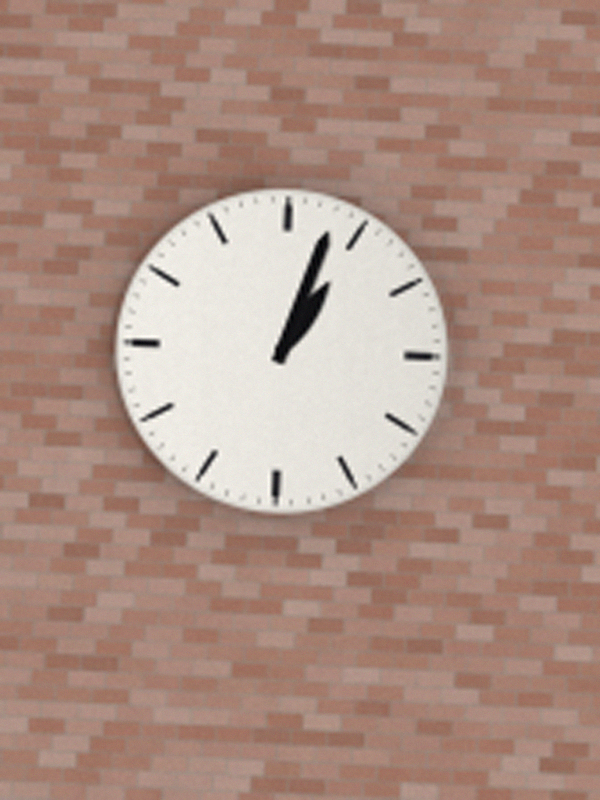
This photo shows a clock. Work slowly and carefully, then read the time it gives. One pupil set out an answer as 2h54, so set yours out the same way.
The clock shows 1h03
